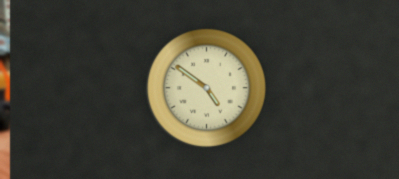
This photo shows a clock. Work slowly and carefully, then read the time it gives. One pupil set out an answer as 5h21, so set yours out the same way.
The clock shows 4h51
